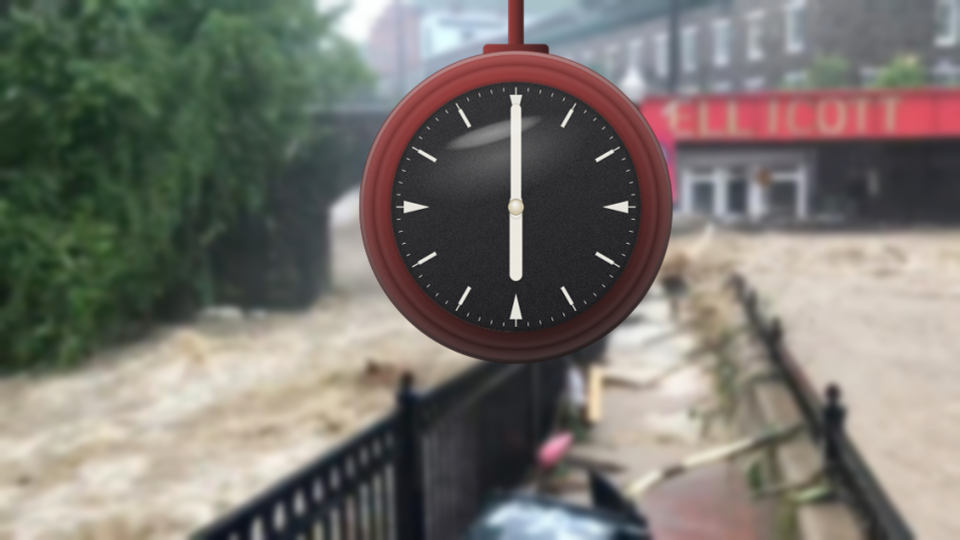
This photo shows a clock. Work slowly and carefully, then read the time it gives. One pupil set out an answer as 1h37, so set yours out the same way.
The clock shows 6h00
